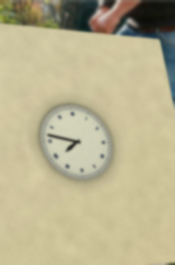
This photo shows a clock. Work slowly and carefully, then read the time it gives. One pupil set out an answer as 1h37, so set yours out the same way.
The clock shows 7h47
